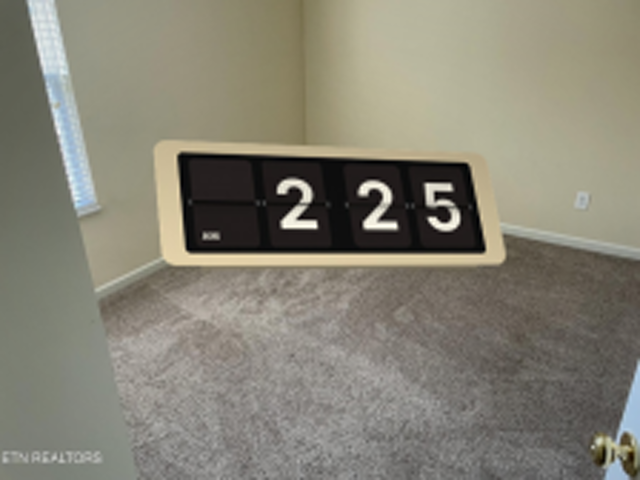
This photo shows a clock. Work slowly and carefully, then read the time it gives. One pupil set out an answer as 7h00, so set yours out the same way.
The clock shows 2h25
